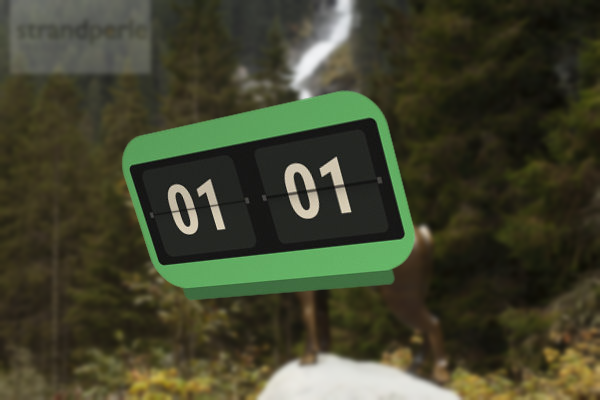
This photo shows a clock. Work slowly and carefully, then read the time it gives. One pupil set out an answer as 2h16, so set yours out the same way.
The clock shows 1h01
